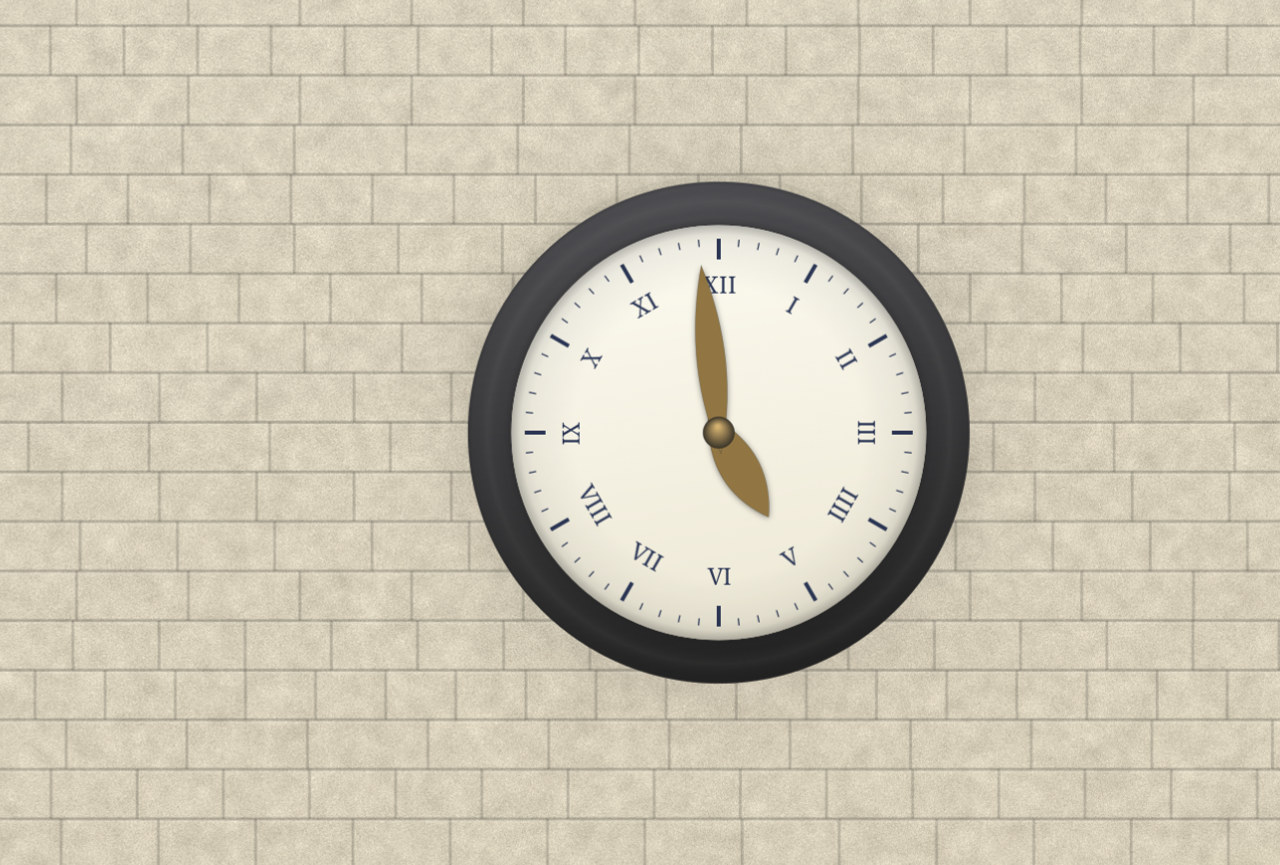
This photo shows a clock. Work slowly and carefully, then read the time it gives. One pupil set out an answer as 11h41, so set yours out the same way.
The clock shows 4h59
